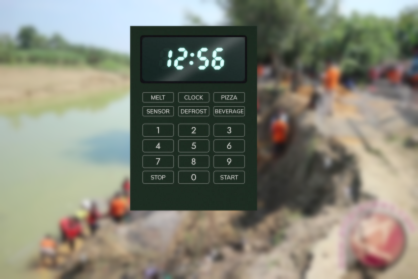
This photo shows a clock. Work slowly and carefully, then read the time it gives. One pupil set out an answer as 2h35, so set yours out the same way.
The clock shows 12h56
